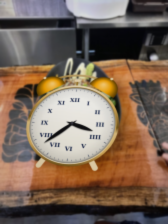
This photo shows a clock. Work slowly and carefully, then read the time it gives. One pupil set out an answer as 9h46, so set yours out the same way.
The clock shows 3h38
